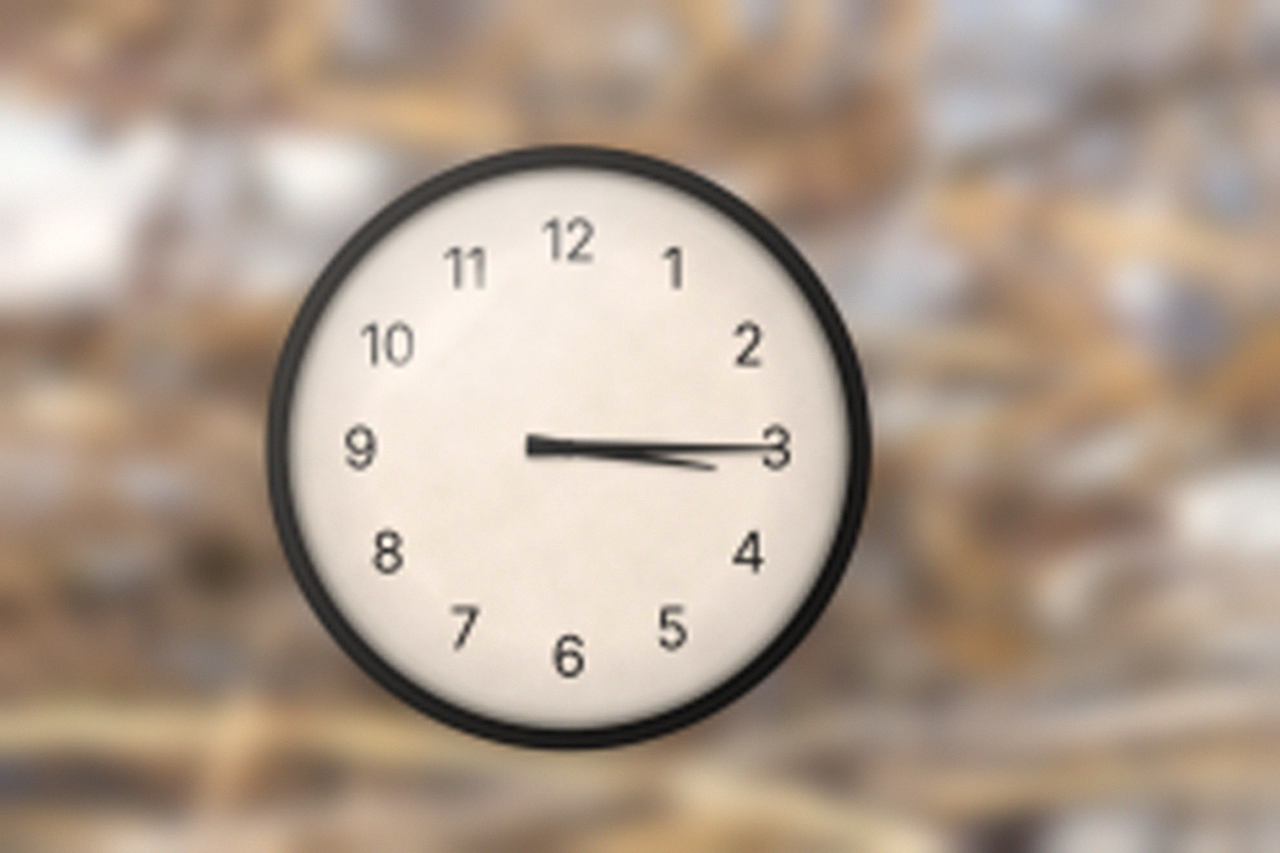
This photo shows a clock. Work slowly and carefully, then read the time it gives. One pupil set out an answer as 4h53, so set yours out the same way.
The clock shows 3h15
